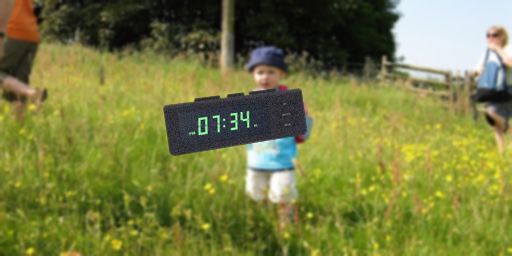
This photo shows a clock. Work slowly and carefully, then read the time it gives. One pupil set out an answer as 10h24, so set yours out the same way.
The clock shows 7h34
